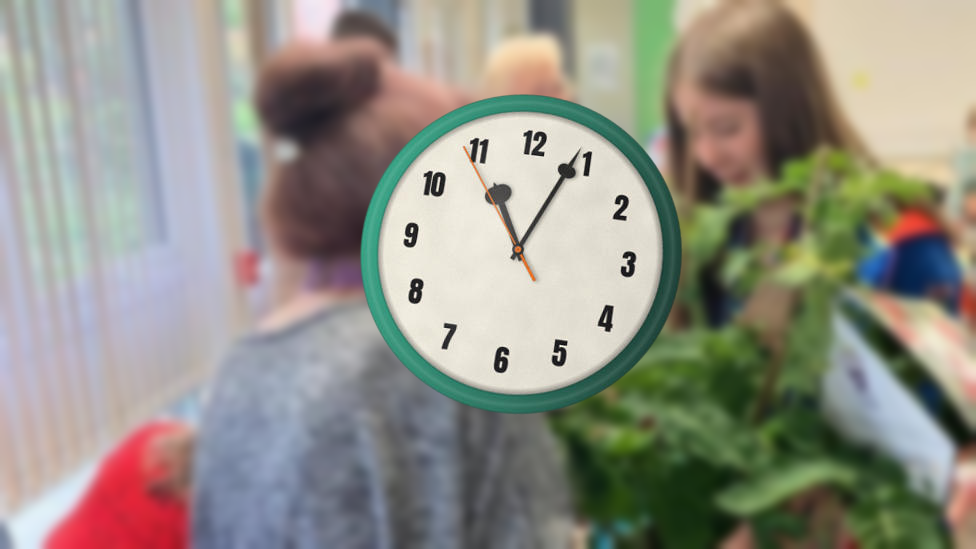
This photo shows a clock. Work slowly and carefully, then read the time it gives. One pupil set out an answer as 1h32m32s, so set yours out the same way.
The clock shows 11h03m54s
